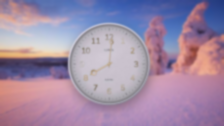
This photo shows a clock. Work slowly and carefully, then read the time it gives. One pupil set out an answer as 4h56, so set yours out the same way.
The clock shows 8h01
